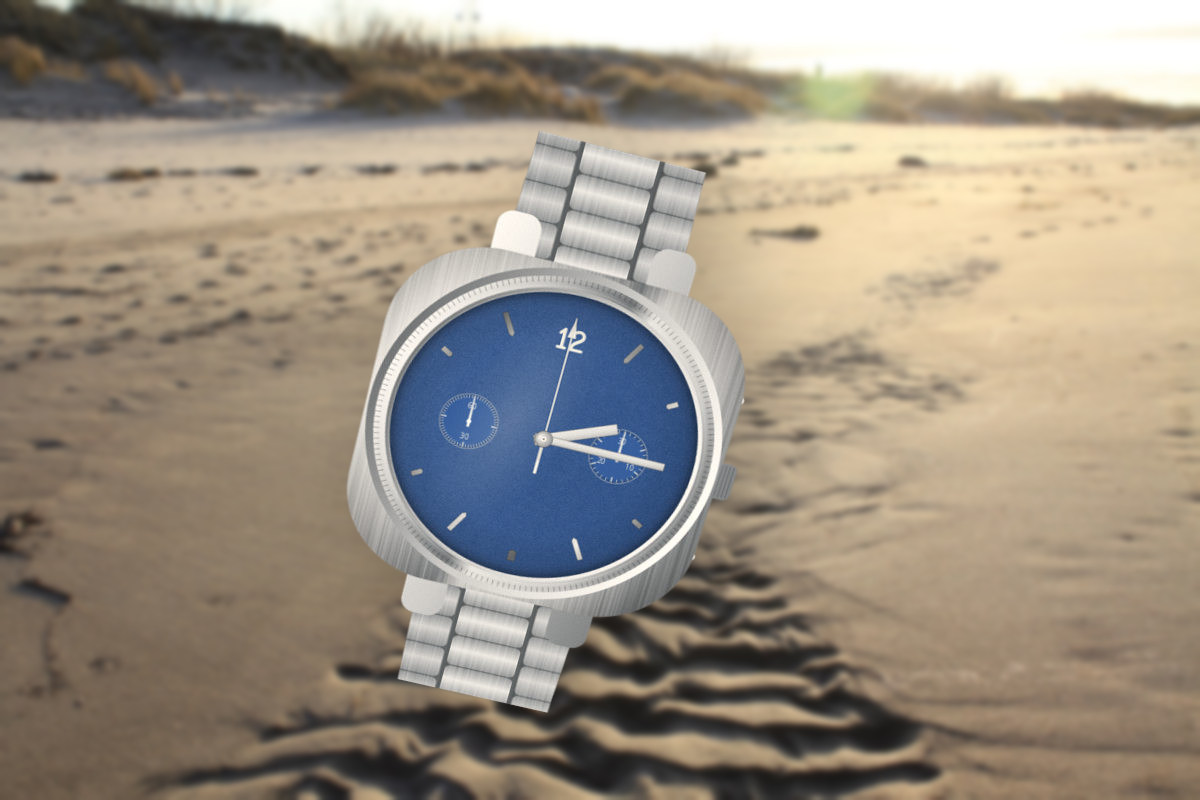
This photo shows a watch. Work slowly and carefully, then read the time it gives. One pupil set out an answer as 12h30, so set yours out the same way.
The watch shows 2h15
